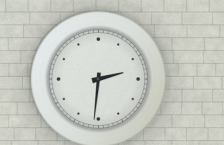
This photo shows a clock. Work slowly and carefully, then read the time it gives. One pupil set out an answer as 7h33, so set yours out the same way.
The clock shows 2h31
